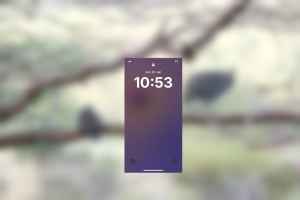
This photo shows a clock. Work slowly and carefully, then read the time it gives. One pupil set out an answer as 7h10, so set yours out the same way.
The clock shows 10h53
